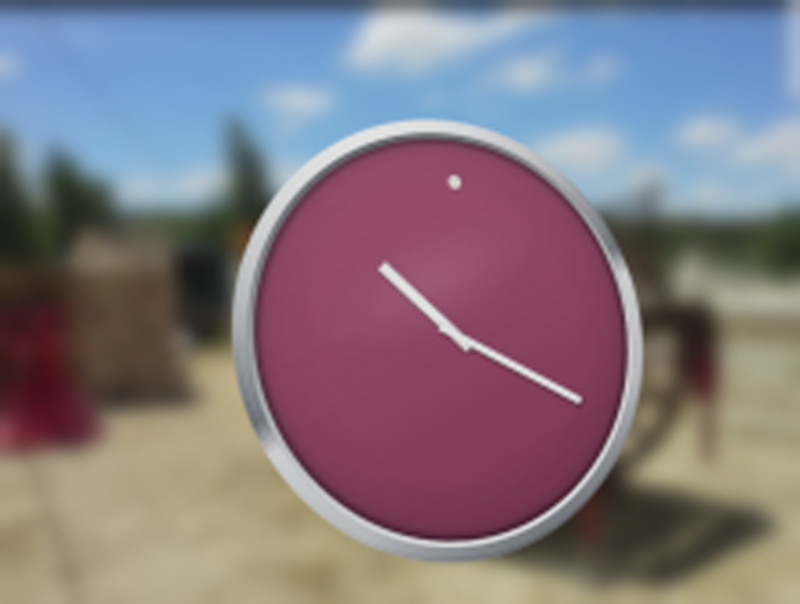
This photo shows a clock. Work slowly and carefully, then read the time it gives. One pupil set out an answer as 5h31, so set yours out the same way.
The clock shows 10h19
